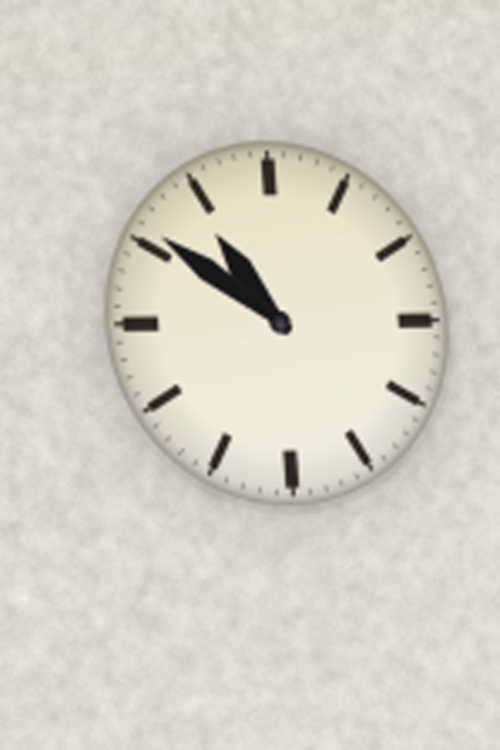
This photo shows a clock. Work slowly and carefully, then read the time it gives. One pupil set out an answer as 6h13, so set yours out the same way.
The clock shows 10h51
